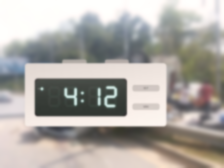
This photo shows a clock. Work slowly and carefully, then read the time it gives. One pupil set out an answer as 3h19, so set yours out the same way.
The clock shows 4h12
